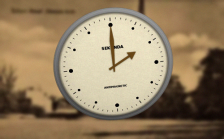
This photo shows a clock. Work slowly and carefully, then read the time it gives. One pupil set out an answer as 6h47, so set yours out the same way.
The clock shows 2h00
